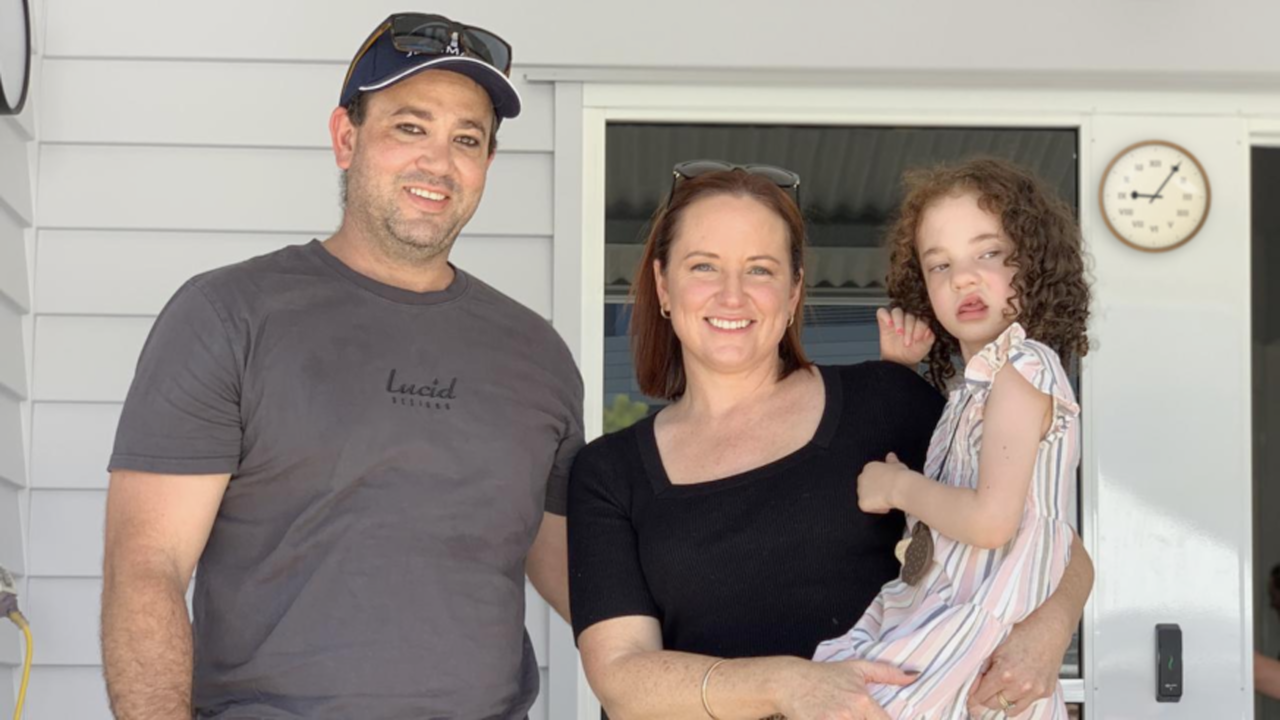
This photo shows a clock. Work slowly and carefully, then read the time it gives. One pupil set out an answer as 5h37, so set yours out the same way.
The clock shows 9h06
